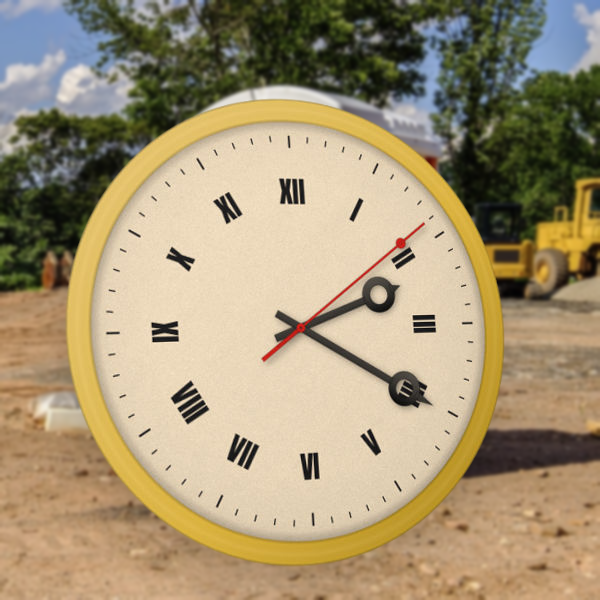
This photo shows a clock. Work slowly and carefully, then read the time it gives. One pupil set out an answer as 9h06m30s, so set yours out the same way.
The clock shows 2h20m09s
